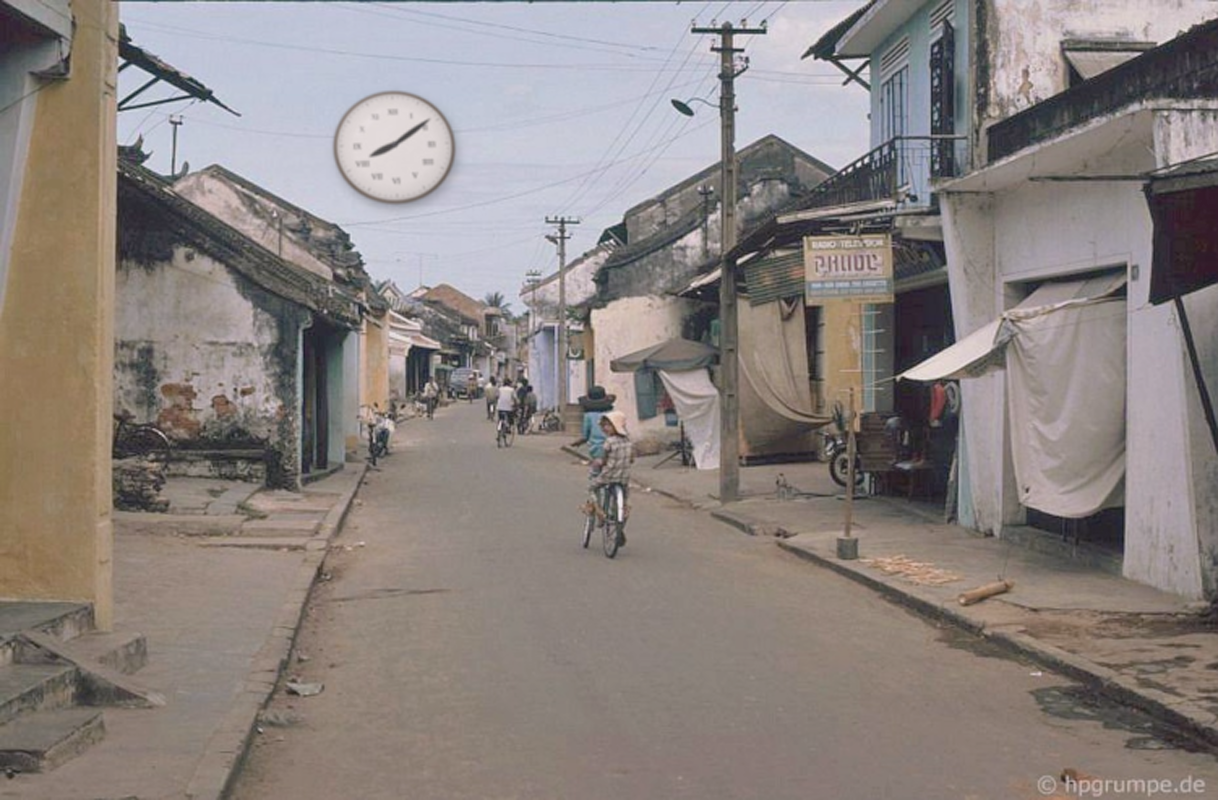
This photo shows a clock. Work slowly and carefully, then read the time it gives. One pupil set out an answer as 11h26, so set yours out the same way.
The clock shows 8h09
